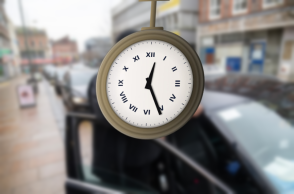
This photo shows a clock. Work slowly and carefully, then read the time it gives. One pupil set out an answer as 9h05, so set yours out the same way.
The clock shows 12h26
